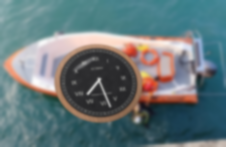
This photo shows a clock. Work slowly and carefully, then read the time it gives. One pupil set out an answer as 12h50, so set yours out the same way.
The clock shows 7h28
